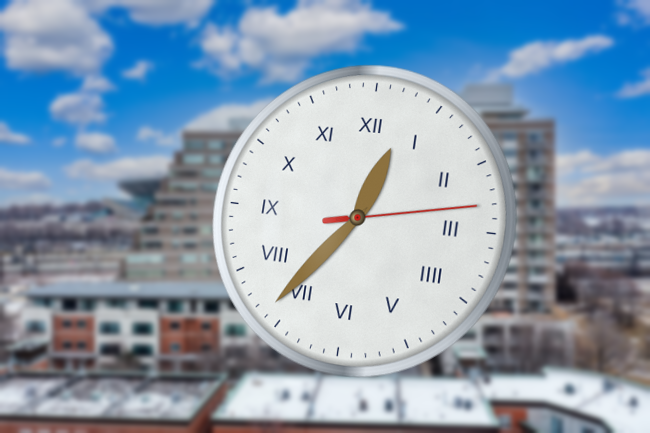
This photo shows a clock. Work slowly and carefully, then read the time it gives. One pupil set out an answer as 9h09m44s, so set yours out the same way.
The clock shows 12h36m13s
